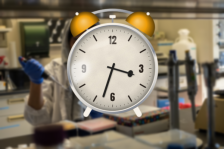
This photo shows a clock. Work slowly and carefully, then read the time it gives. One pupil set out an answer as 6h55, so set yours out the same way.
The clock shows 3h33
